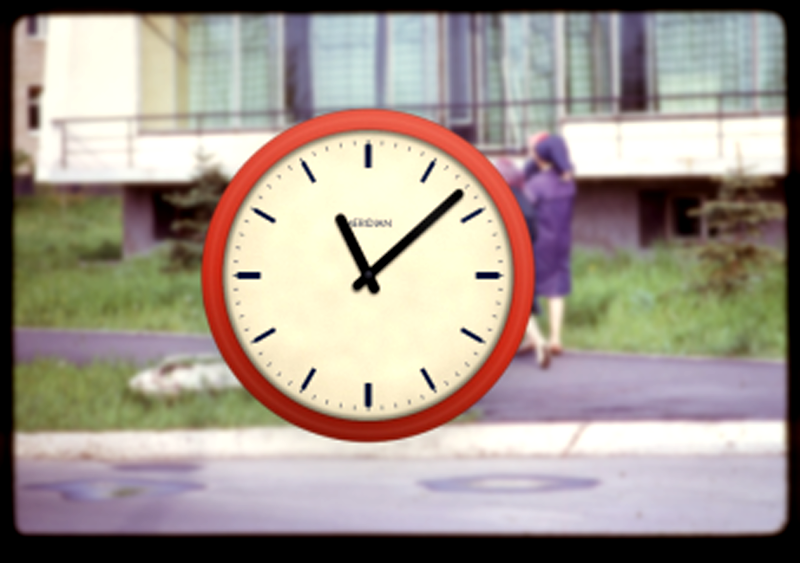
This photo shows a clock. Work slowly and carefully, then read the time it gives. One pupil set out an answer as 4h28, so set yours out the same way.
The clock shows 11h08
